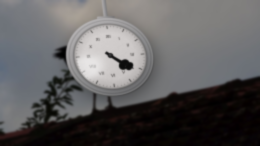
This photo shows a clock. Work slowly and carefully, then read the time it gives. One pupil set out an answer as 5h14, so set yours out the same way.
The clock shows 4h21
